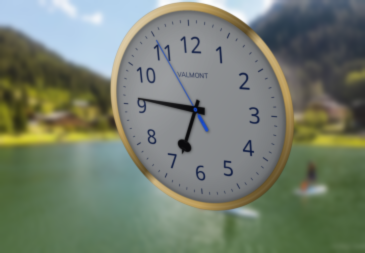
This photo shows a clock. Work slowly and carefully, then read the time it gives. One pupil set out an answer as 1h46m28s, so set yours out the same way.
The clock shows 6h45m55s
